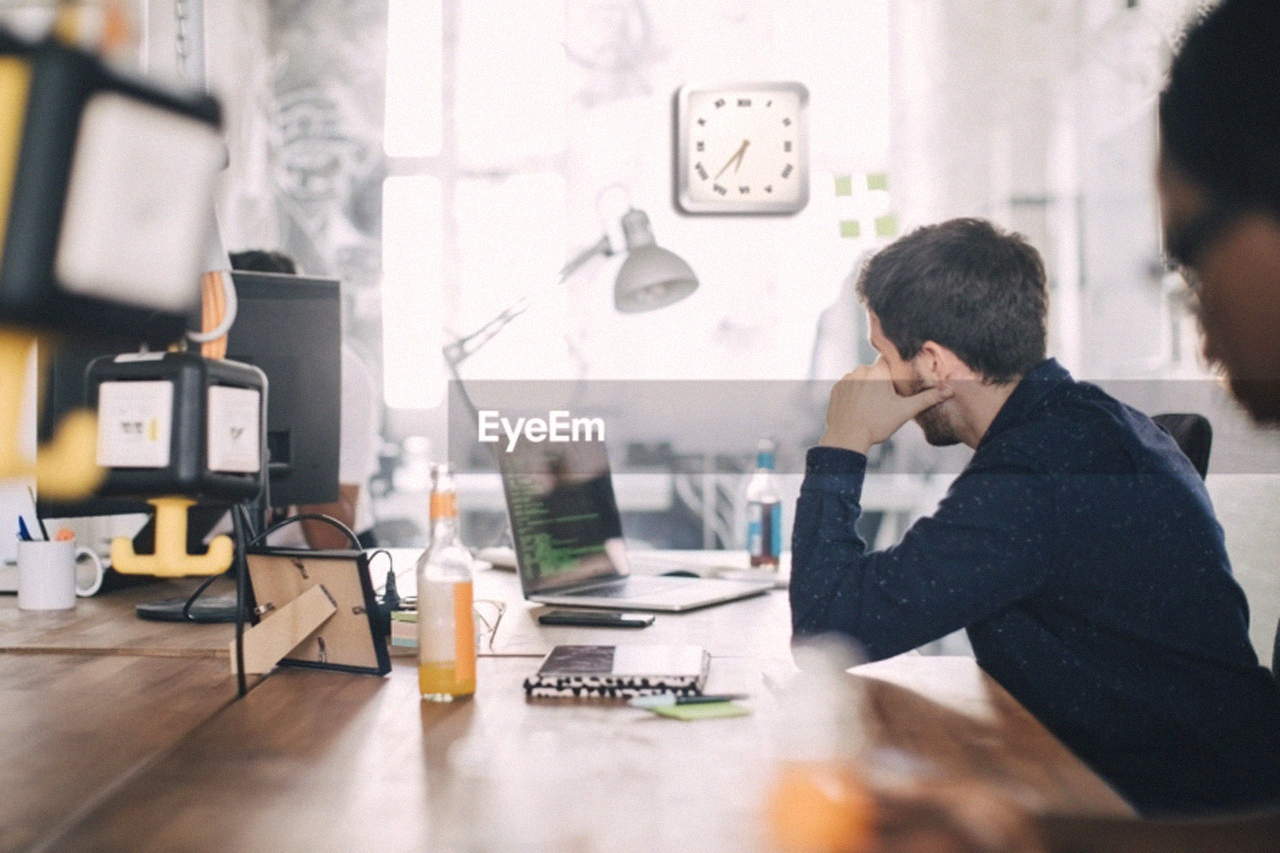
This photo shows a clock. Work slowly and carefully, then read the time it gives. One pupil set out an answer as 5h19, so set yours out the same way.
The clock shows 6h37
